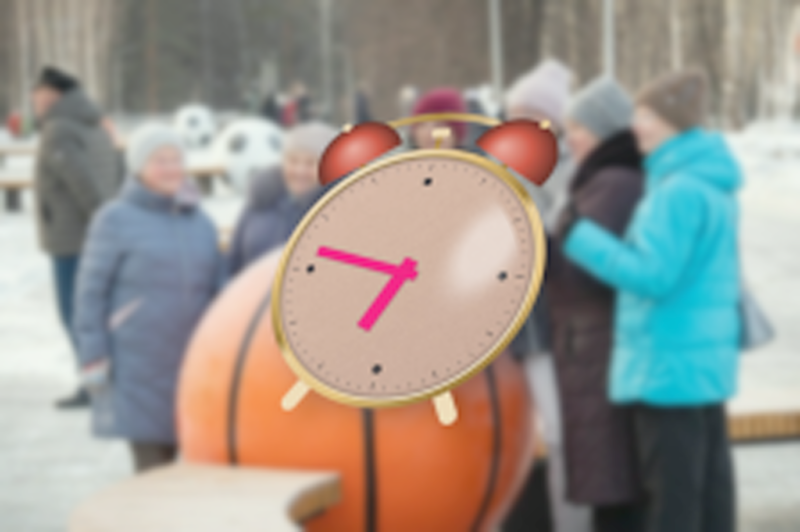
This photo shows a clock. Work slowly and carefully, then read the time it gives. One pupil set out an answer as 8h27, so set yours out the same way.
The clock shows 6h47
